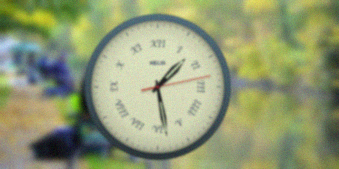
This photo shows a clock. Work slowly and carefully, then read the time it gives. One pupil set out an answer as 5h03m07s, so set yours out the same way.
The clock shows 1h28m13s
